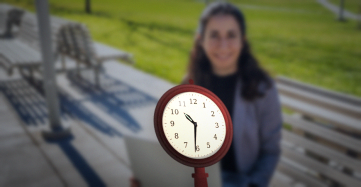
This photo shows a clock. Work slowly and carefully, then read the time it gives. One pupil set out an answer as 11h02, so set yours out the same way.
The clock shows 10h31
